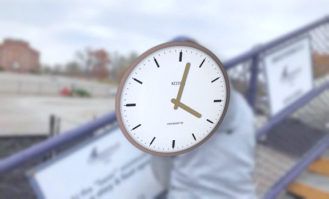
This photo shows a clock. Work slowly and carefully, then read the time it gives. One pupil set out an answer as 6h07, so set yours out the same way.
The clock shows 4h02
